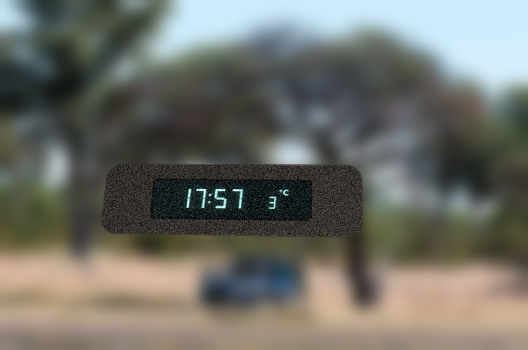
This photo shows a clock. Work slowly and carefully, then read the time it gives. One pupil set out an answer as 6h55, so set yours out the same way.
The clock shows 17h57
